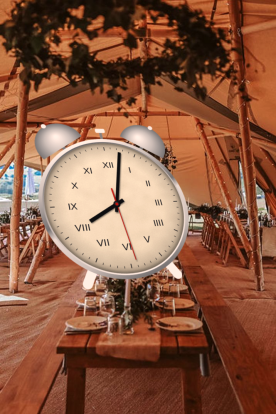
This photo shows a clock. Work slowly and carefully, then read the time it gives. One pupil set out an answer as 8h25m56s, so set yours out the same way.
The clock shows 8h02m29s
